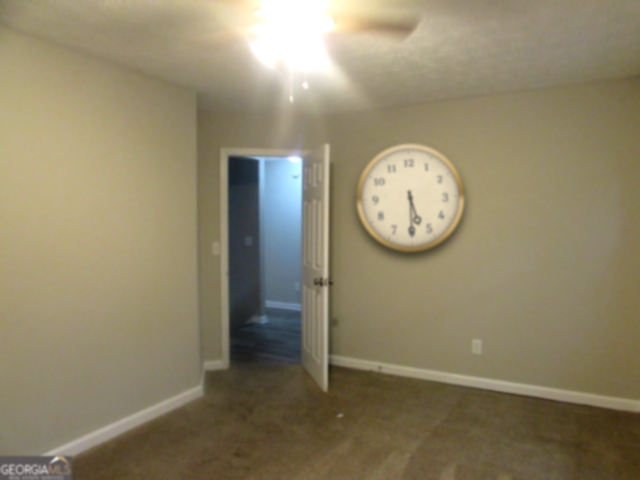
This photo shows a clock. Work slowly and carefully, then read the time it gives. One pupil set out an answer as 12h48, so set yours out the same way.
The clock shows 5h30
